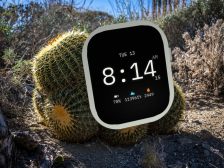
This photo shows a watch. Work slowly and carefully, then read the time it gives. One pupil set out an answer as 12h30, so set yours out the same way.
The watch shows 8h14
